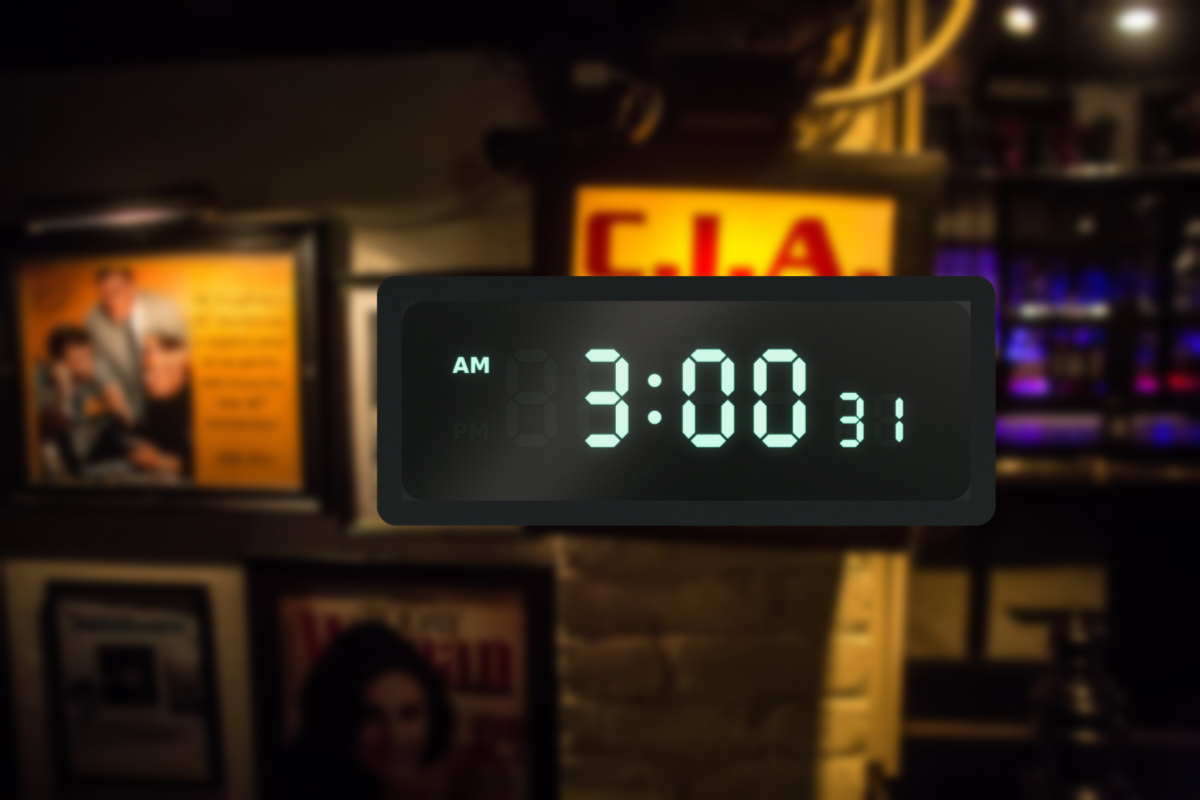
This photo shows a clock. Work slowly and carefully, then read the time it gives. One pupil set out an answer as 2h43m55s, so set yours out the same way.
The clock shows 3h00m31s
